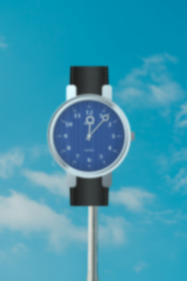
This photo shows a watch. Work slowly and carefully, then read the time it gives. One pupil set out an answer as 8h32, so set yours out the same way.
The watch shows 12h07
